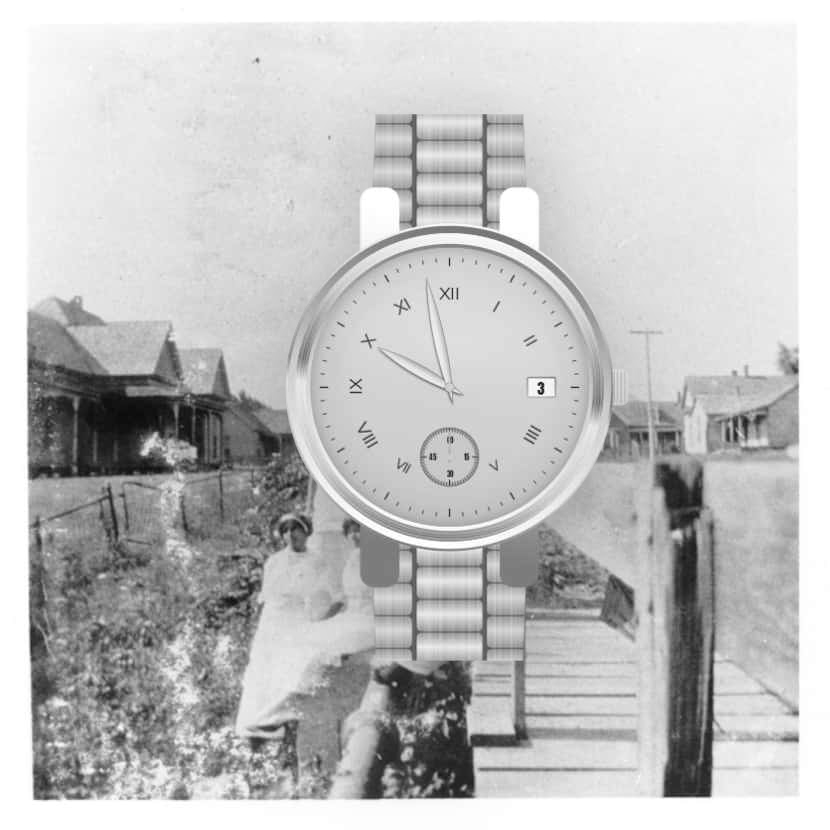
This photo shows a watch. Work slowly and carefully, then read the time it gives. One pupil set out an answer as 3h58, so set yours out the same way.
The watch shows 9h58
